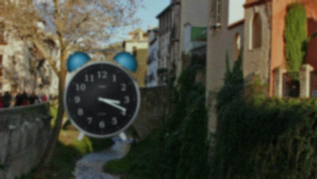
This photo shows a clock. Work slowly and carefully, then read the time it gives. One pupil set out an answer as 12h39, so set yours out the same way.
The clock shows 3h19
